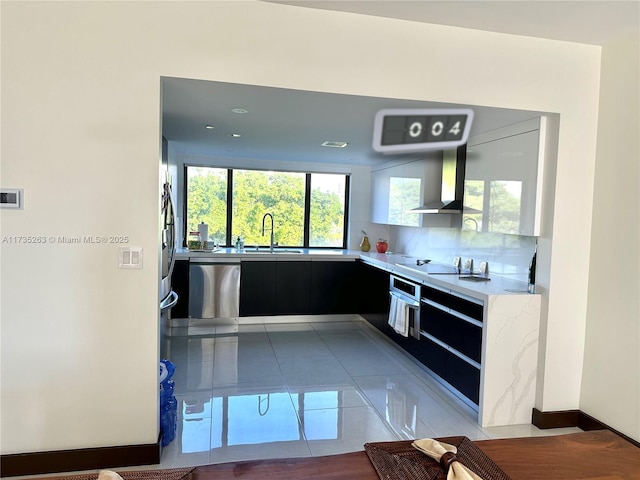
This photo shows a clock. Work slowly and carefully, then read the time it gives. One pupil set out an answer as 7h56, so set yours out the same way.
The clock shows 0h04
